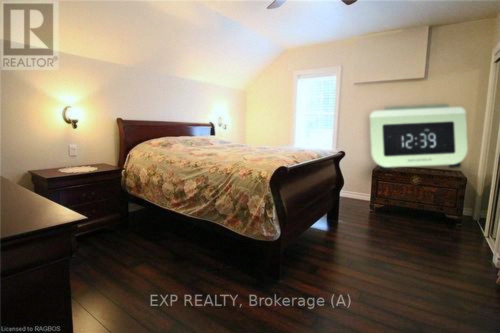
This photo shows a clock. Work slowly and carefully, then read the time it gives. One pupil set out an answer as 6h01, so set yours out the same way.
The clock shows 12h39
